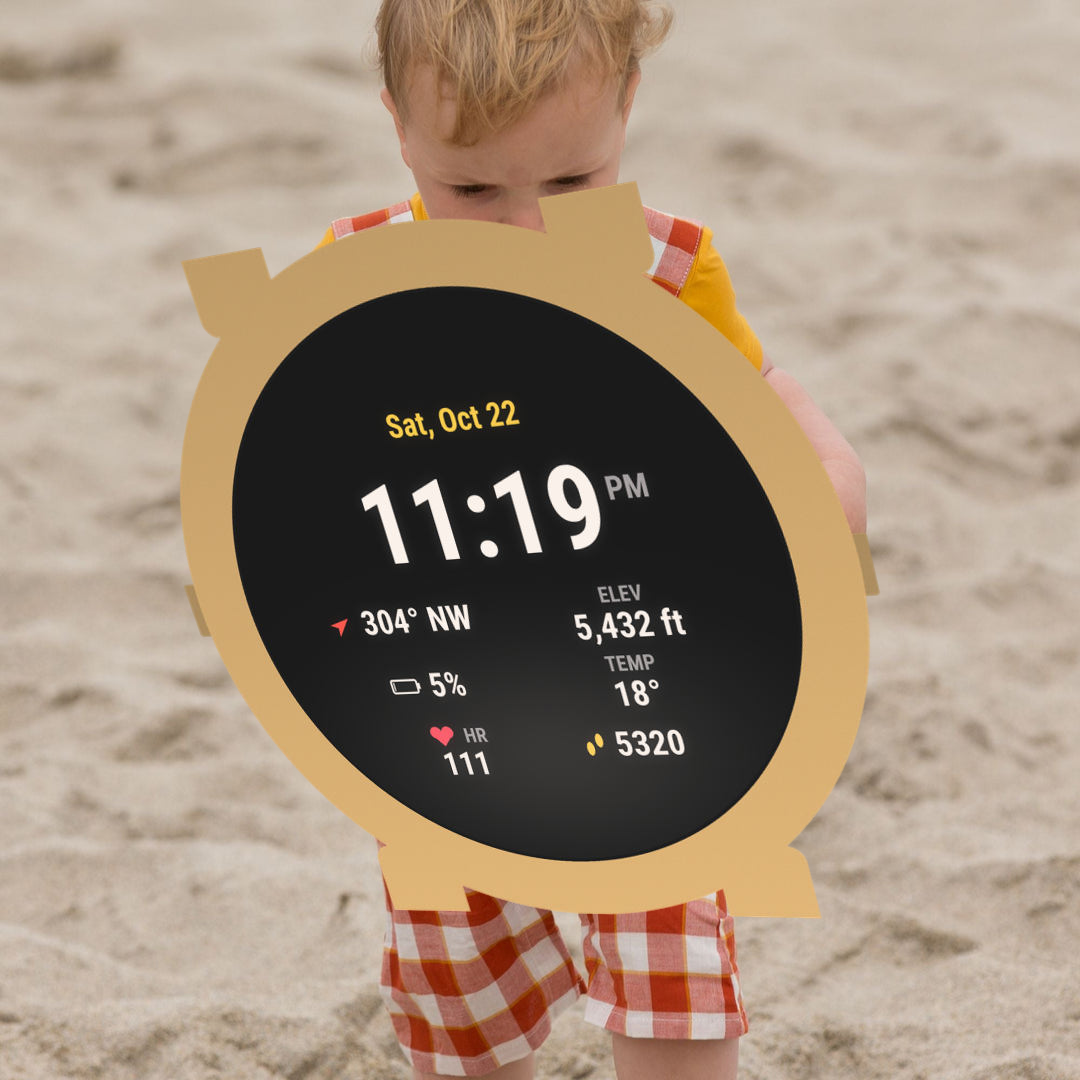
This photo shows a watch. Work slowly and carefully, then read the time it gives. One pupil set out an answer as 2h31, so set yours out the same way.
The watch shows 11h19
